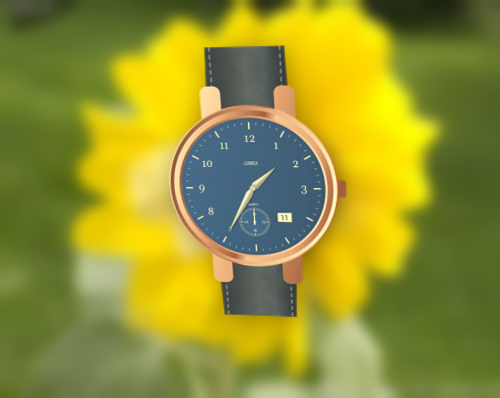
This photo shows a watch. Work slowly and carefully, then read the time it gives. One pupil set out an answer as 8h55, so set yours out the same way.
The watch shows 1h35
